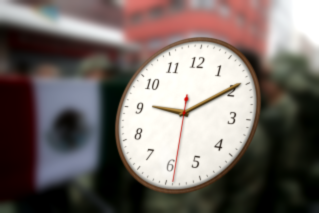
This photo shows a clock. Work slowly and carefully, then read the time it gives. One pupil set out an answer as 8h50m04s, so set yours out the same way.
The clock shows 9h09m29s
